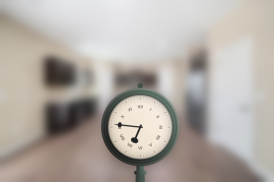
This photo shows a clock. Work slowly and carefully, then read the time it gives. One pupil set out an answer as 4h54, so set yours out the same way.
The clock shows 6h46
